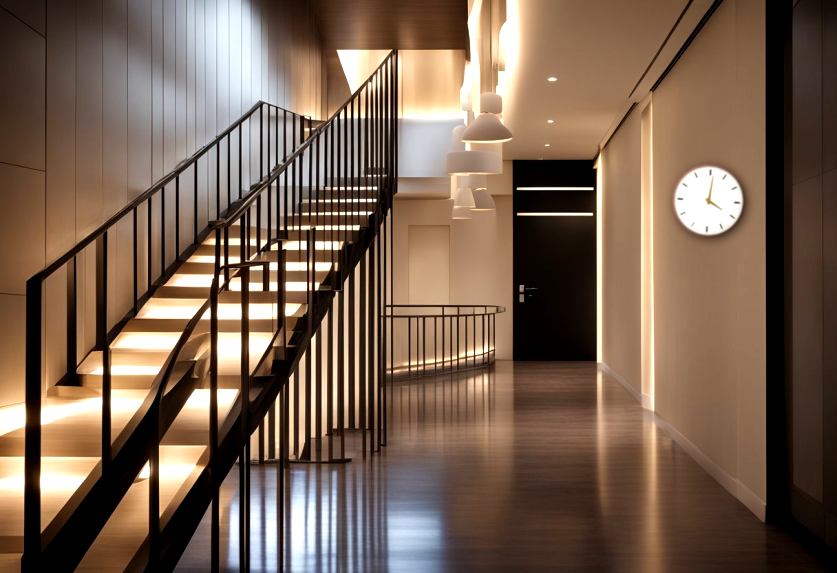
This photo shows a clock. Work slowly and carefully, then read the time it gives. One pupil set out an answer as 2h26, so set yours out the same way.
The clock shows 4h01
